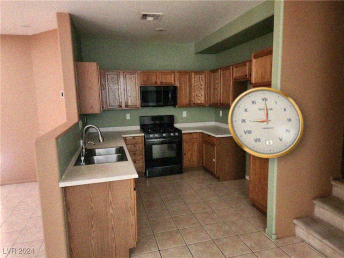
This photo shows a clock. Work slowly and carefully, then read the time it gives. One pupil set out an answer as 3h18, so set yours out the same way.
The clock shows 9h00
